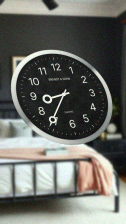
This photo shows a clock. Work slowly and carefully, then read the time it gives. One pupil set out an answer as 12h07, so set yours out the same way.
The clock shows 8h36
